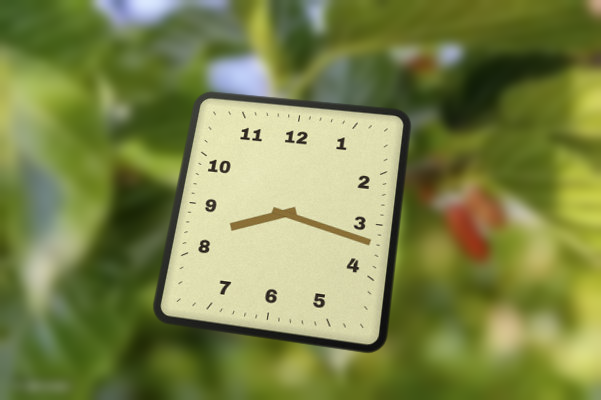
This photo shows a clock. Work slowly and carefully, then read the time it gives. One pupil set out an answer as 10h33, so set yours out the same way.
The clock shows 8h17
